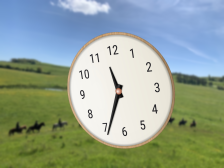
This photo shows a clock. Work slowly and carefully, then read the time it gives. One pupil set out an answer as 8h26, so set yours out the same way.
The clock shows 11h34
